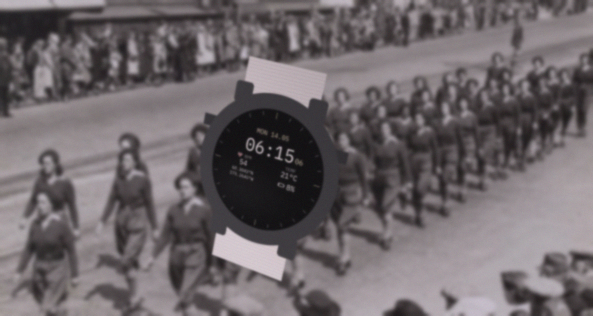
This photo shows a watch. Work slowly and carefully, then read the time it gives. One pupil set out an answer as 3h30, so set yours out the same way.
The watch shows 6h15
